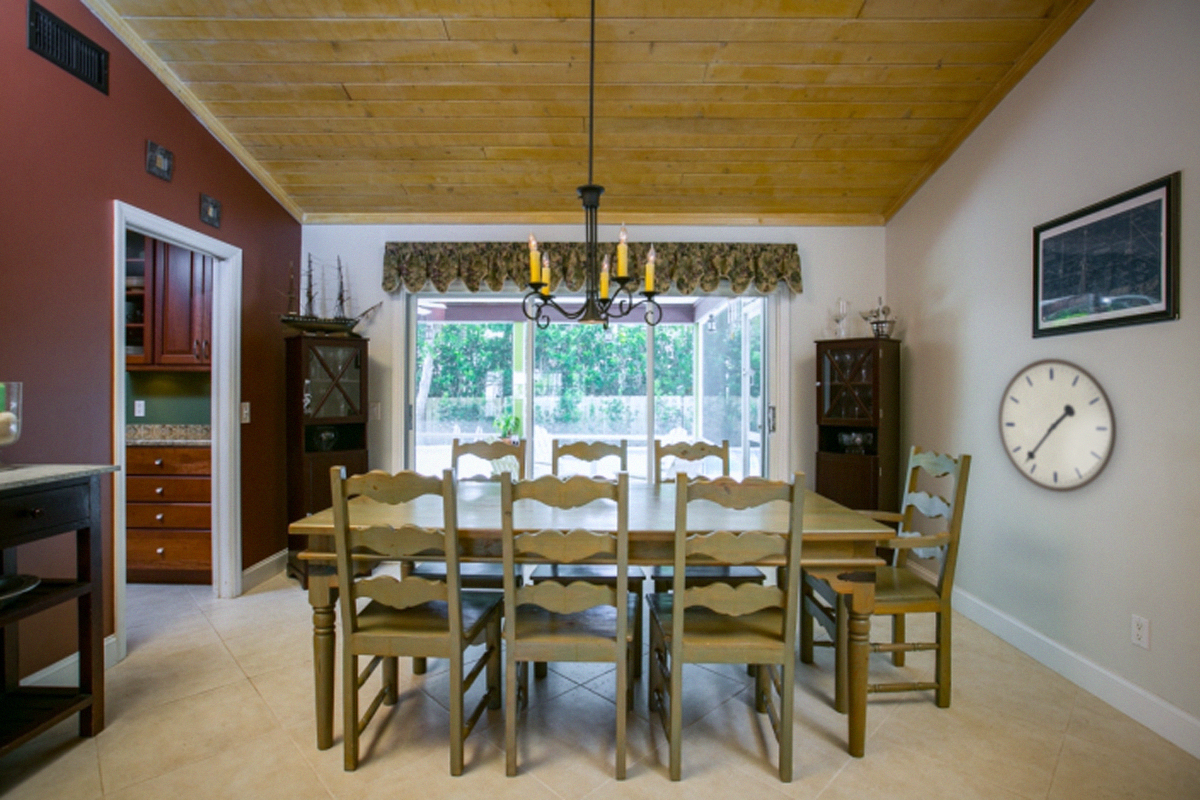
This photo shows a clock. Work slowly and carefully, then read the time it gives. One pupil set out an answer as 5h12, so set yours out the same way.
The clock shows 1h37
